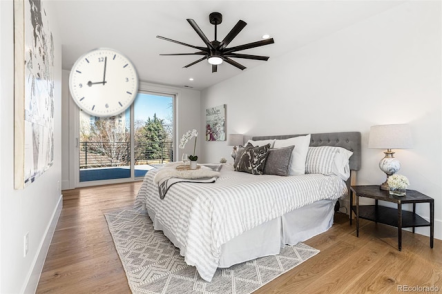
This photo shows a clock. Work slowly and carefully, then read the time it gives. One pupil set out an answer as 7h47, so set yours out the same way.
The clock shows 9h02
